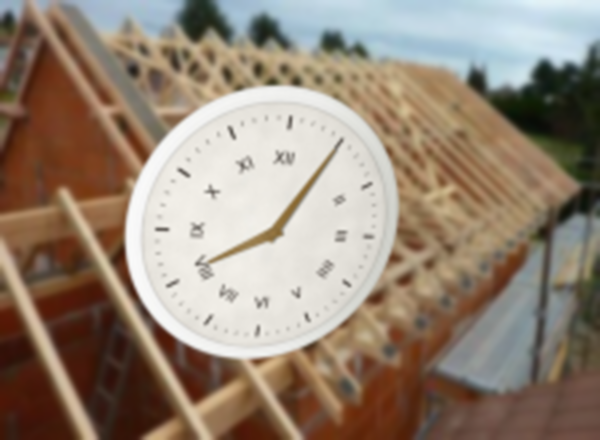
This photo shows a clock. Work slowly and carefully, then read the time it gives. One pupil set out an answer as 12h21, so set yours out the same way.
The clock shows 8h05
